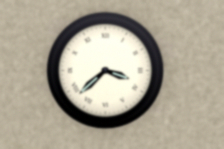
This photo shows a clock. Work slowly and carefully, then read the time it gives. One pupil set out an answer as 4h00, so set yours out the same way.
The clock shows 3h38
